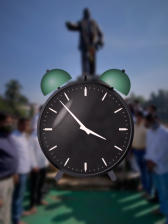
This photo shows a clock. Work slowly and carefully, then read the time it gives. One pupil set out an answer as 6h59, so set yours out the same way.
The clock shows 3h53
